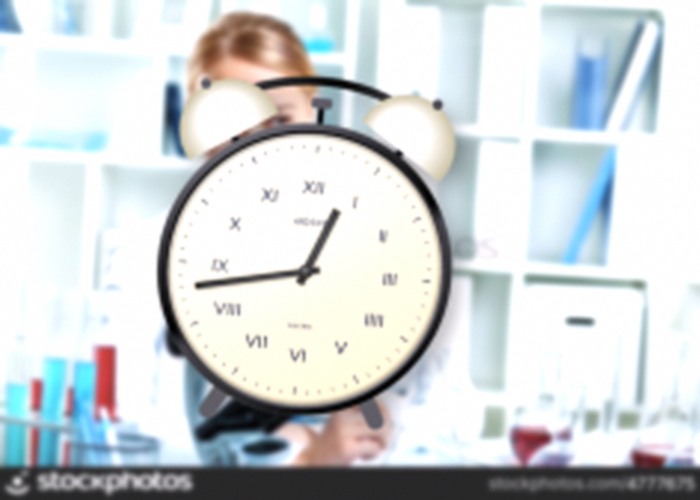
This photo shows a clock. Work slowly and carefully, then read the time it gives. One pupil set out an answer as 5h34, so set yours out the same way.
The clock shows 12h43
